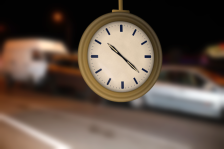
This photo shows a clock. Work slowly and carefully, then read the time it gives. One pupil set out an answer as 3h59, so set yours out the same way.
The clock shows 10h22
